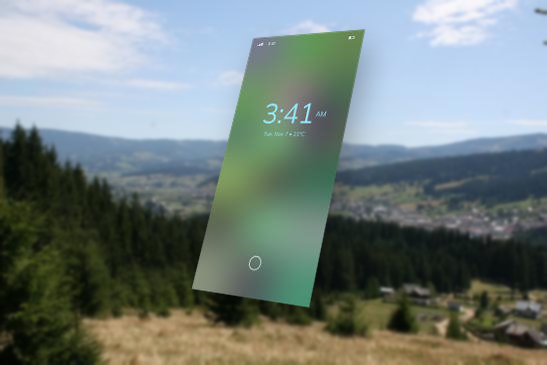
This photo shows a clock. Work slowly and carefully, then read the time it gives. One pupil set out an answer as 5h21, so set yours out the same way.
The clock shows 3h41
